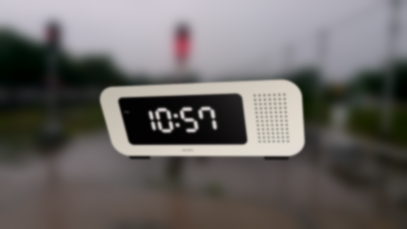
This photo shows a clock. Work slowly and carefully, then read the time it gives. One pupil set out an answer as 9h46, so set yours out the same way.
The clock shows 10h57
